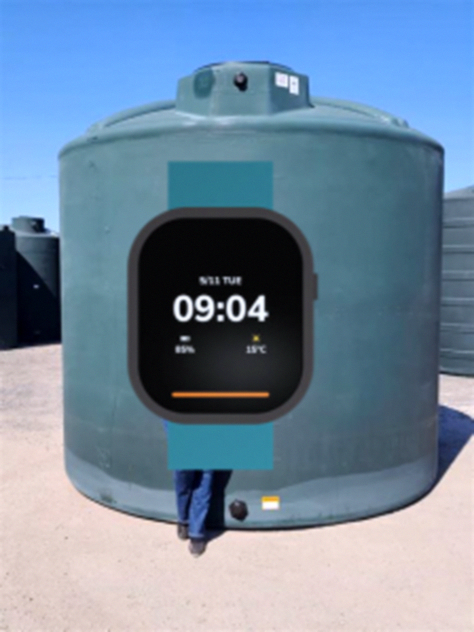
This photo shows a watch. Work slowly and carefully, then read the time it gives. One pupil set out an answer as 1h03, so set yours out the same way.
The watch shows 9h04
